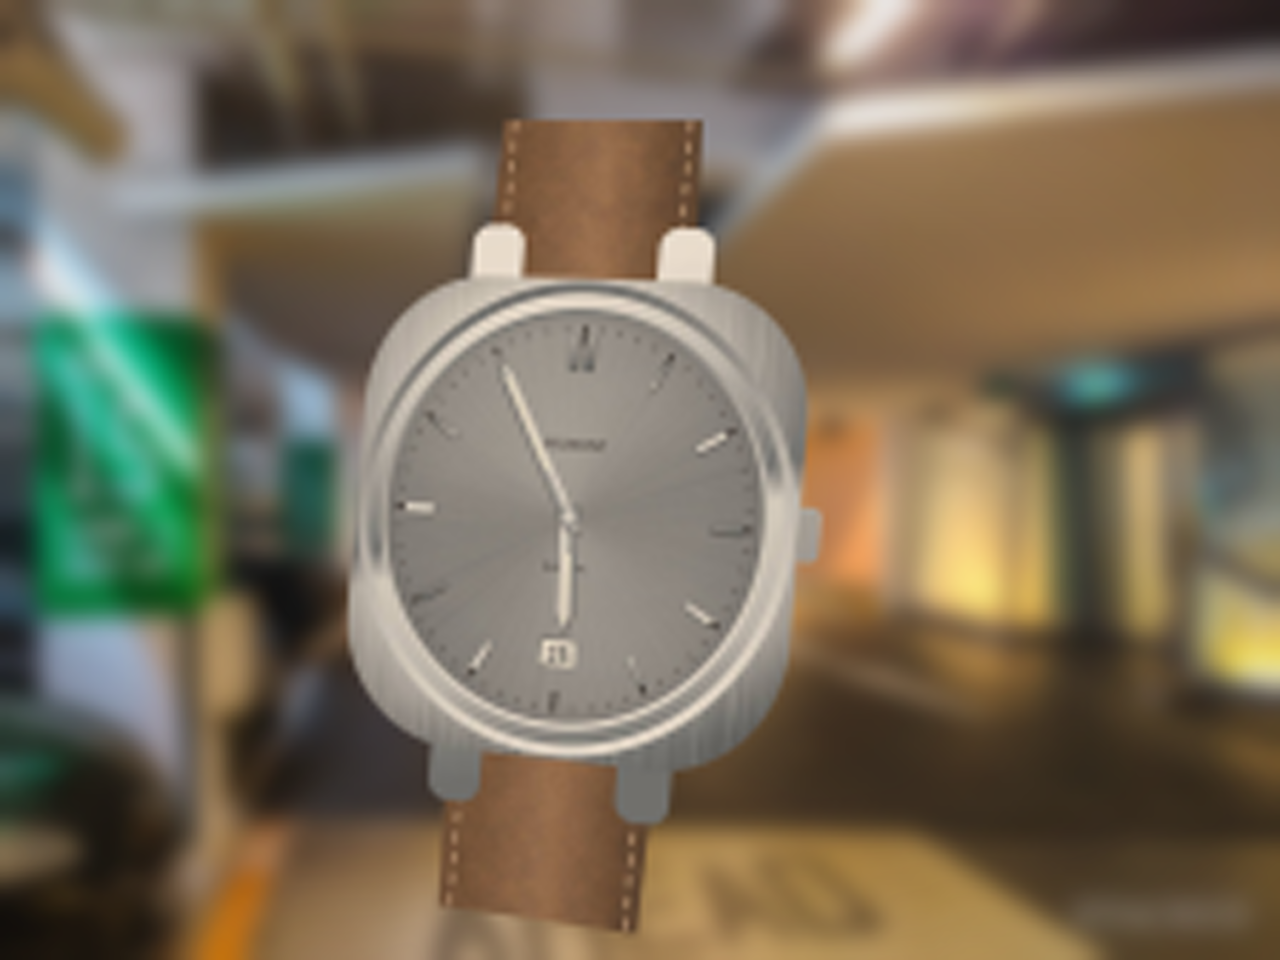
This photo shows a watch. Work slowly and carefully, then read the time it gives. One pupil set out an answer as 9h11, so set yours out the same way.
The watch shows 5h55
